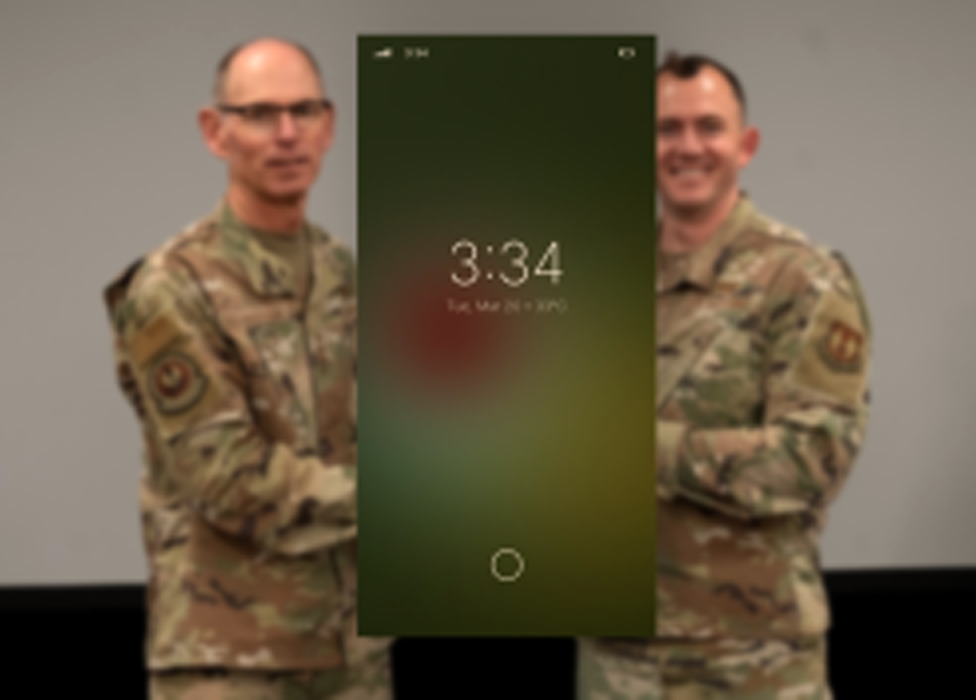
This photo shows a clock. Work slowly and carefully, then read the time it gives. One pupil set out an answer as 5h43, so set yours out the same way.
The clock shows 3h34
